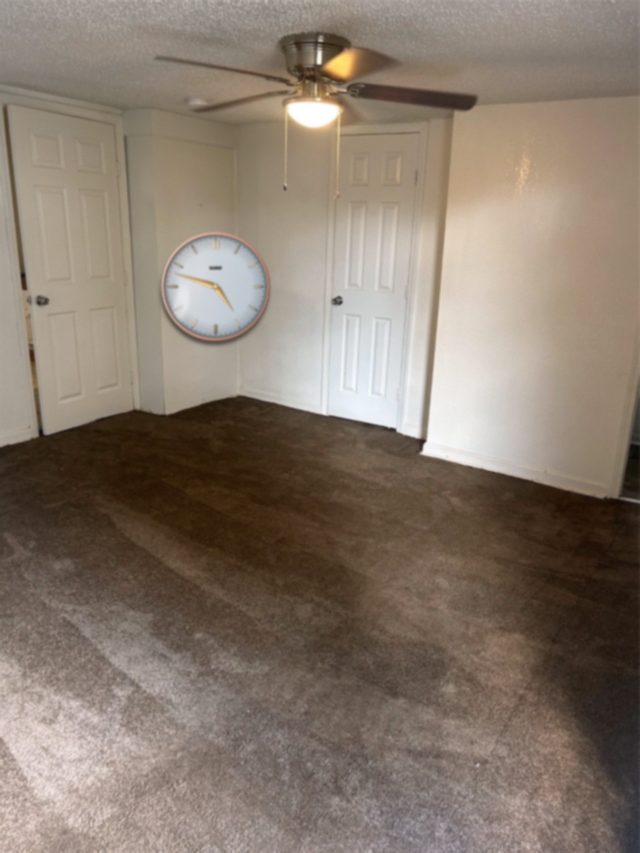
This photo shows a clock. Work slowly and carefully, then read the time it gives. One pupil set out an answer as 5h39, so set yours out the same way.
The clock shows 4h48
